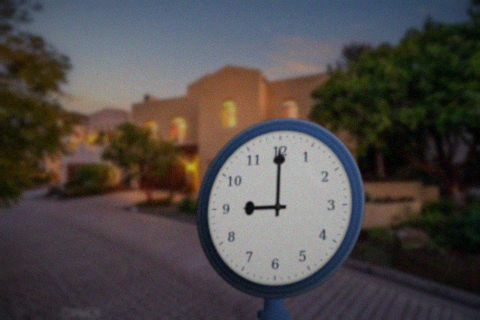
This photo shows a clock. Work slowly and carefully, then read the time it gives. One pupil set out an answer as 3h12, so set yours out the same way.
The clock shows 9h00
